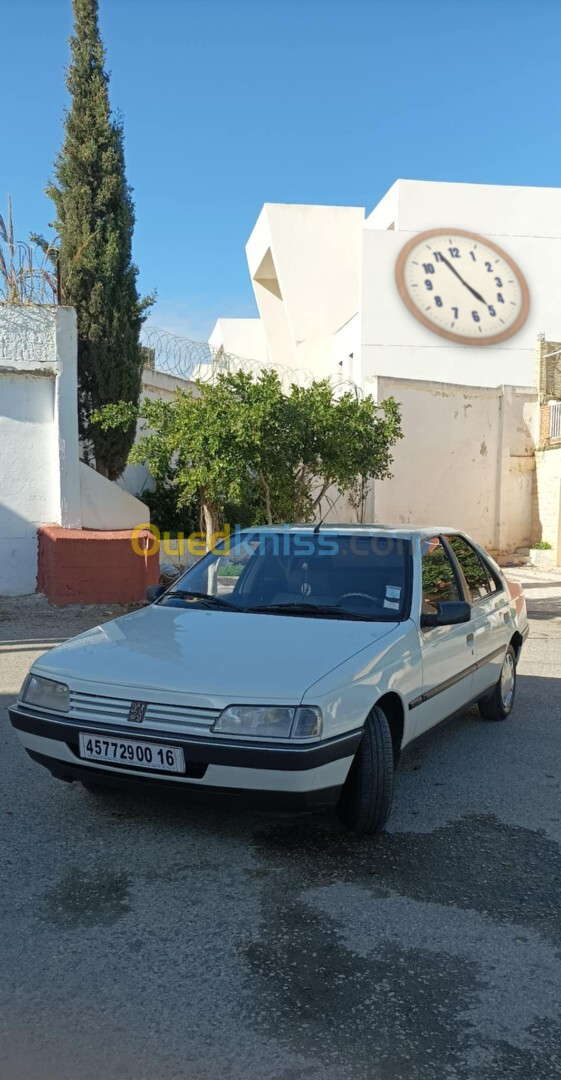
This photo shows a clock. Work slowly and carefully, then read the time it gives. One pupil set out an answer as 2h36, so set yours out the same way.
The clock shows 4h56
